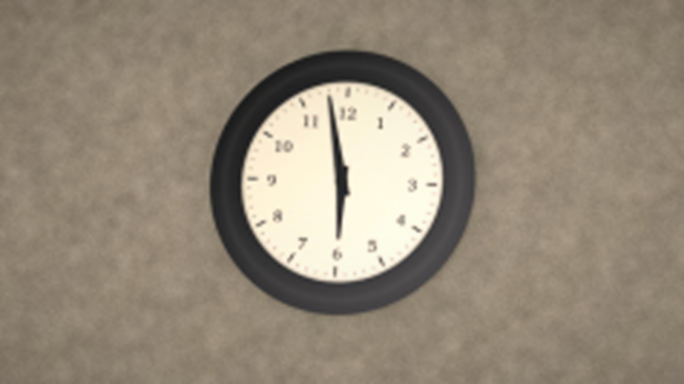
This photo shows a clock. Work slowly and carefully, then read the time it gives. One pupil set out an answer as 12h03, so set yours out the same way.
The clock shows 5h58
